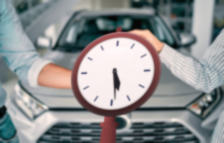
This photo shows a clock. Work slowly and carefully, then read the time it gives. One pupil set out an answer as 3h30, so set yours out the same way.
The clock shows 5h29
